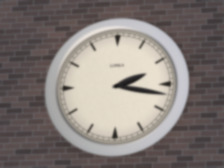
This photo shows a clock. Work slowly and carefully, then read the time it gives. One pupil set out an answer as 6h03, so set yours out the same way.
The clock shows 2h17
